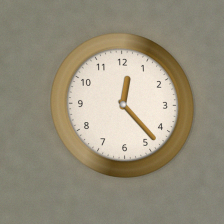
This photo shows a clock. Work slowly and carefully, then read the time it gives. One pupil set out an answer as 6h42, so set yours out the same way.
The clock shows 12h23
